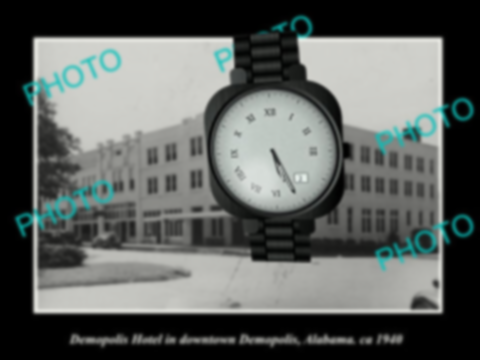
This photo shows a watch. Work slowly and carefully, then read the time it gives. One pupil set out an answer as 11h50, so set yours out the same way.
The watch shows 5h26
